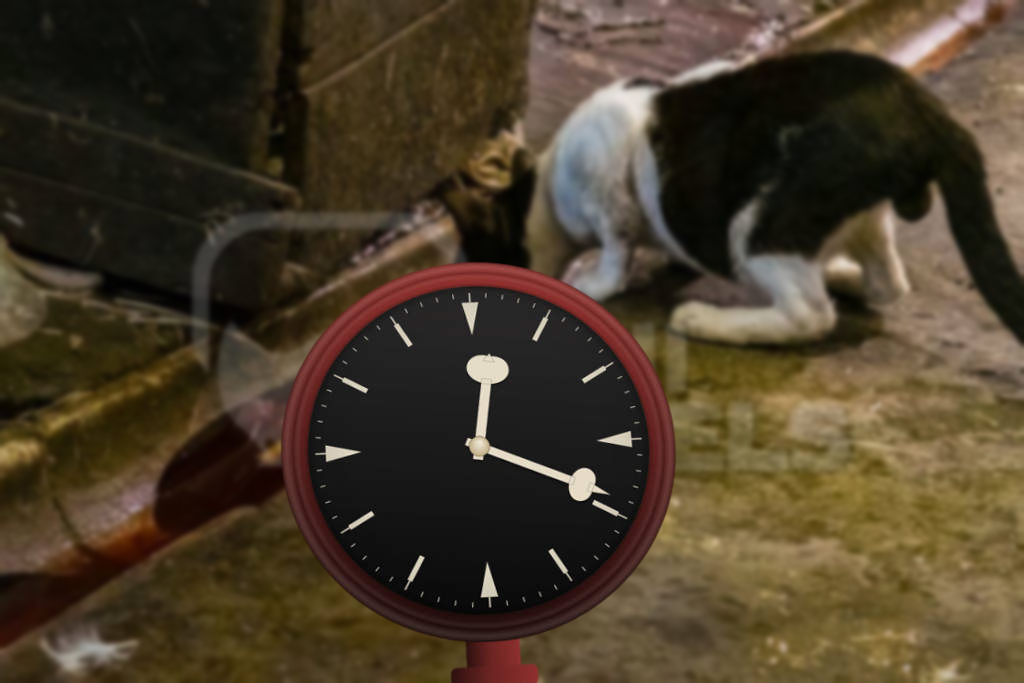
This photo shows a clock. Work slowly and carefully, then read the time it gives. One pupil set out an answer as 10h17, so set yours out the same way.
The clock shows 12h19
